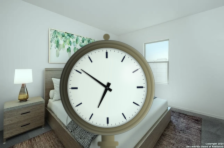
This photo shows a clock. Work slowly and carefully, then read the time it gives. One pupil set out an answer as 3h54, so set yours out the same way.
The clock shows 6h51
